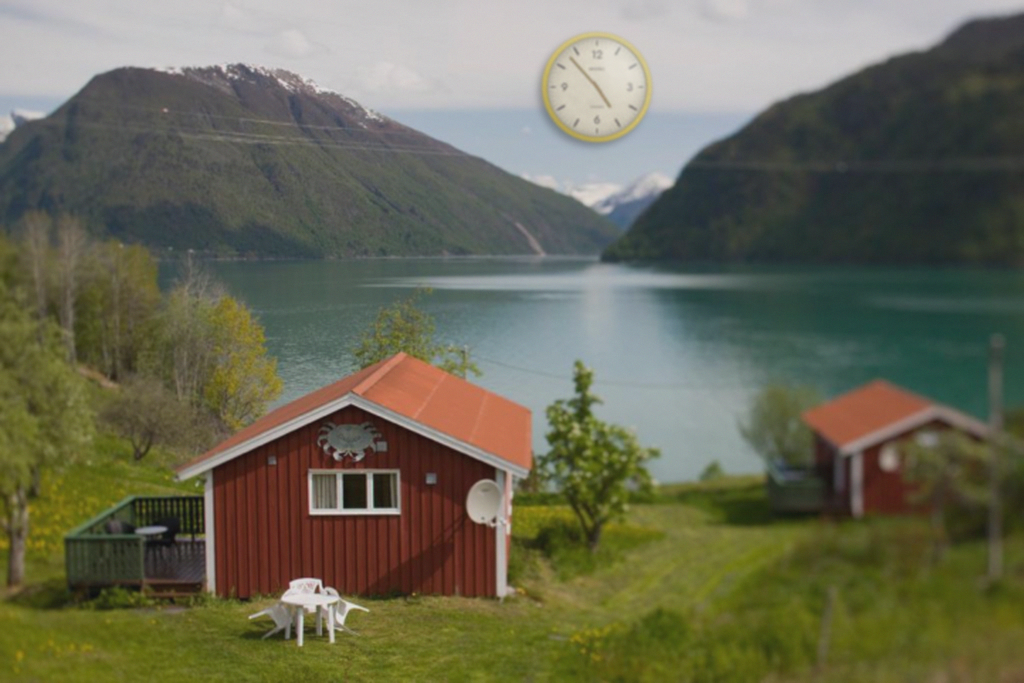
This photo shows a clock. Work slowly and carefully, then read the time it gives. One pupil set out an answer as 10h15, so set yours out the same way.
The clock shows 4h53
